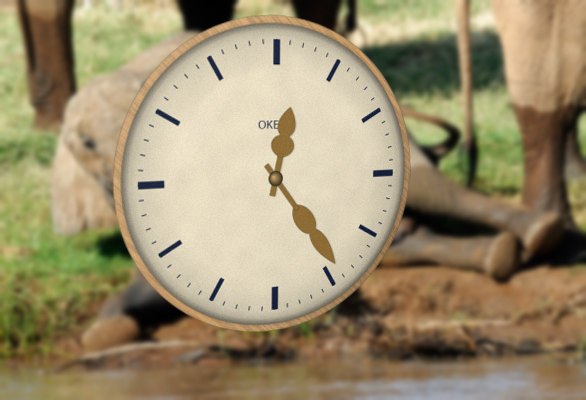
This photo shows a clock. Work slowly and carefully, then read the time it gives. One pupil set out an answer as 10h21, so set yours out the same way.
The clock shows 12h24
